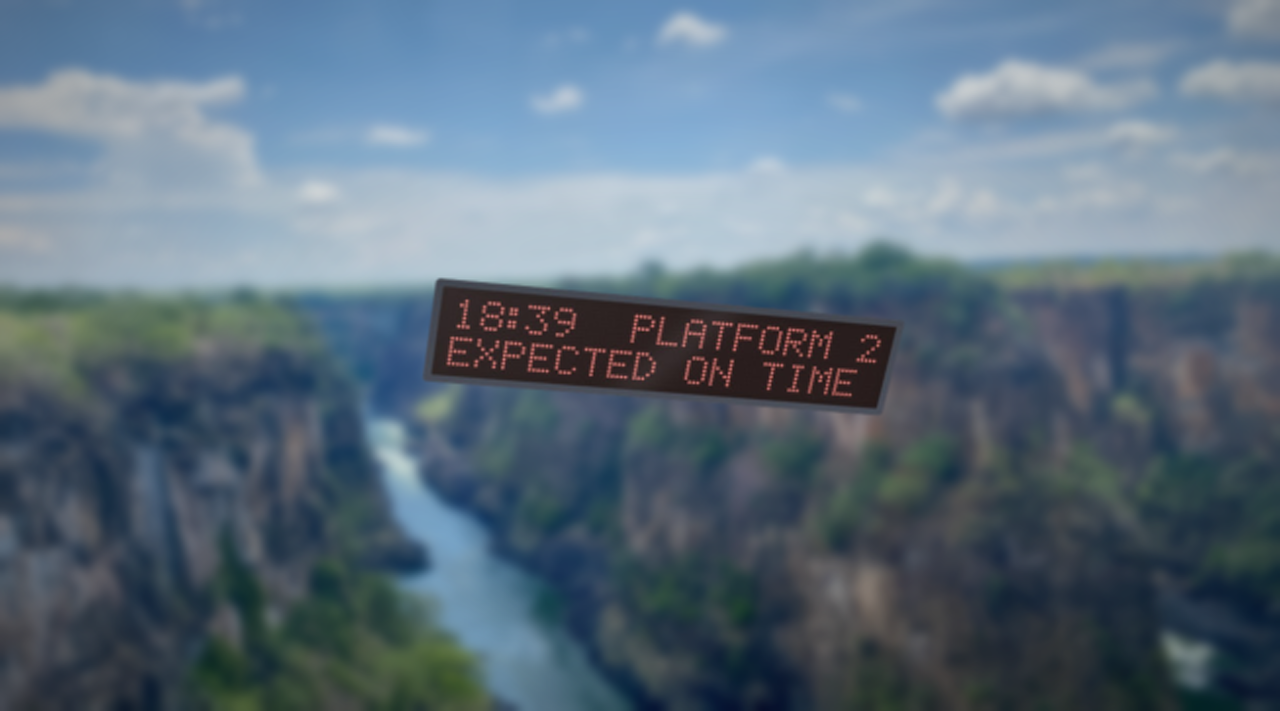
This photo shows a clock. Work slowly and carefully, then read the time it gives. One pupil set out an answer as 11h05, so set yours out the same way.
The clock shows 18h39
